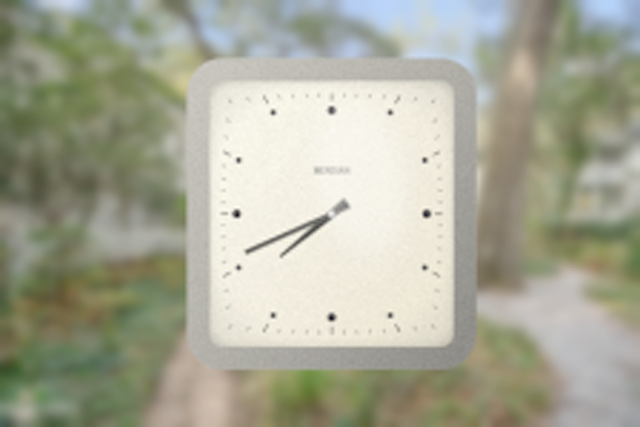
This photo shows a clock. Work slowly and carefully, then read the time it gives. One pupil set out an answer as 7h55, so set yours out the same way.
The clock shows 7h41
